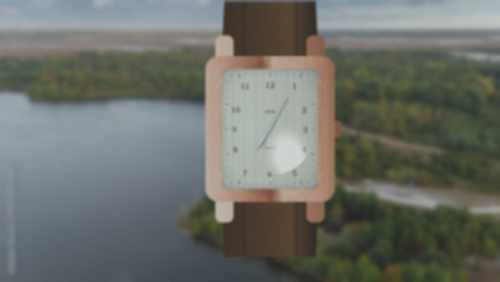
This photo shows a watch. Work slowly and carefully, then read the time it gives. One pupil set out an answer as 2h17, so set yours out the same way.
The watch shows 7h05
